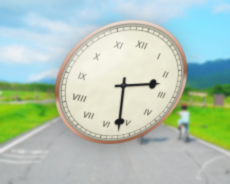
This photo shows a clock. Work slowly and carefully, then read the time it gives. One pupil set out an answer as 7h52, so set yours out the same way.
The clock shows 2h27
